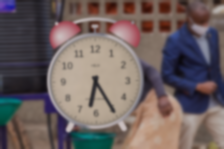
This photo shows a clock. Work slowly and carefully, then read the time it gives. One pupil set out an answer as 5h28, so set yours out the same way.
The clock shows 6h25
